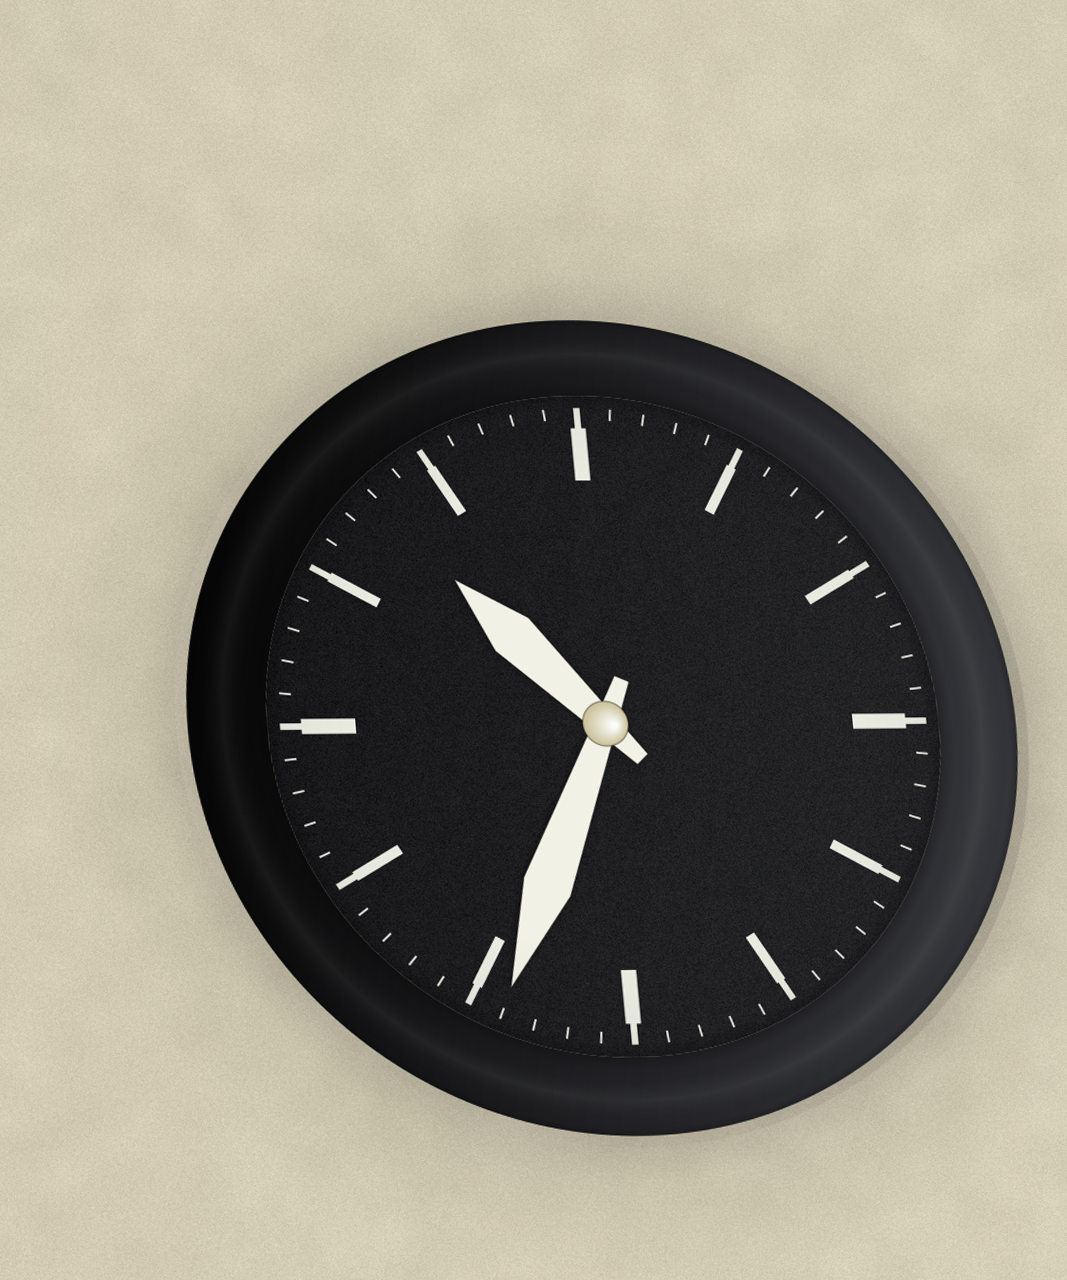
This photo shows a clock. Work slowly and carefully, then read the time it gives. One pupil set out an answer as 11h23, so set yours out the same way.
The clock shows 10h34
